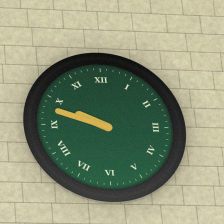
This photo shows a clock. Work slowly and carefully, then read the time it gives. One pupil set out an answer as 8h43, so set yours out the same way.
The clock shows 9h48
